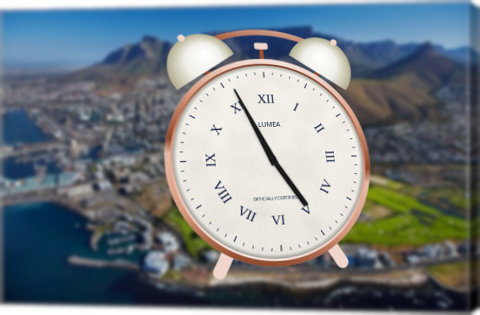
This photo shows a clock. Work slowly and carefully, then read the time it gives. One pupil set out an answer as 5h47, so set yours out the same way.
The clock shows 4h56
